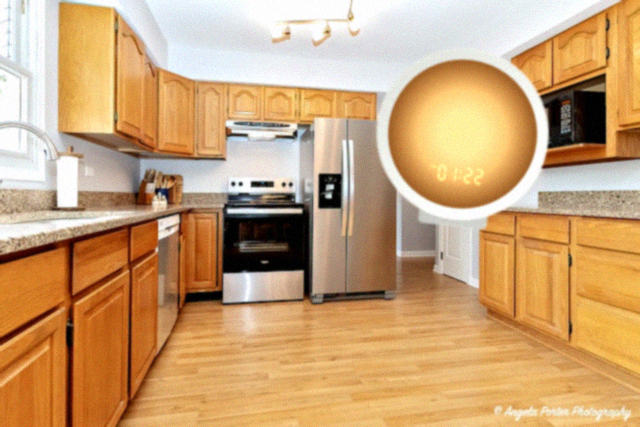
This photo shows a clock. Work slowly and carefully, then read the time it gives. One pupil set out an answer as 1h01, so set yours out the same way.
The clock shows 1h22
